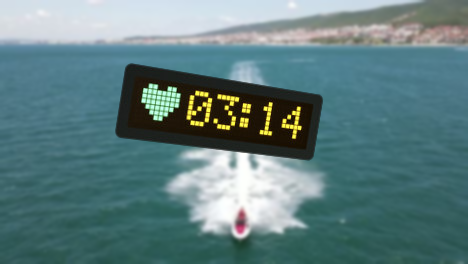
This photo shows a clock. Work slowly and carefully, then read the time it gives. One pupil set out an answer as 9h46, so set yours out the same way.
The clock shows 3h14
